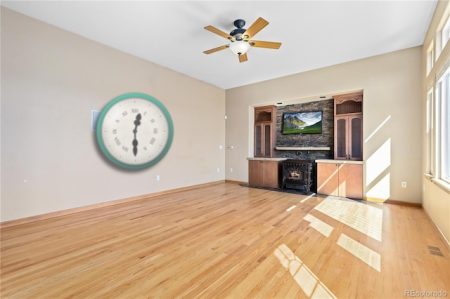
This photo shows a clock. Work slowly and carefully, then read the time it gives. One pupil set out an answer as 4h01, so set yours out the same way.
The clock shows 12h30
